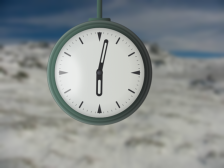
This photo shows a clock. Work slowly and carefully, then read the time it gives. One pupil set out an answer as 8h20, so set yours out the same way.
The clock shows 6h02
